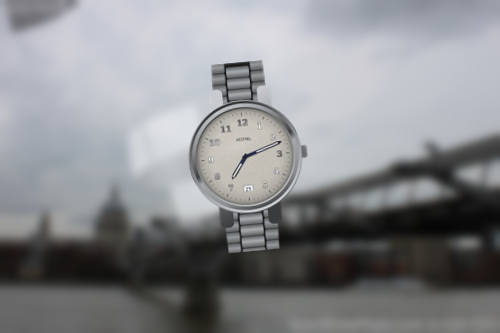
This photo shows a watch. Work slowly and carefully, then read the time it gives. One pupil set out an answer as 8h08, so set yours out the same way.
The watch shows 7h12
